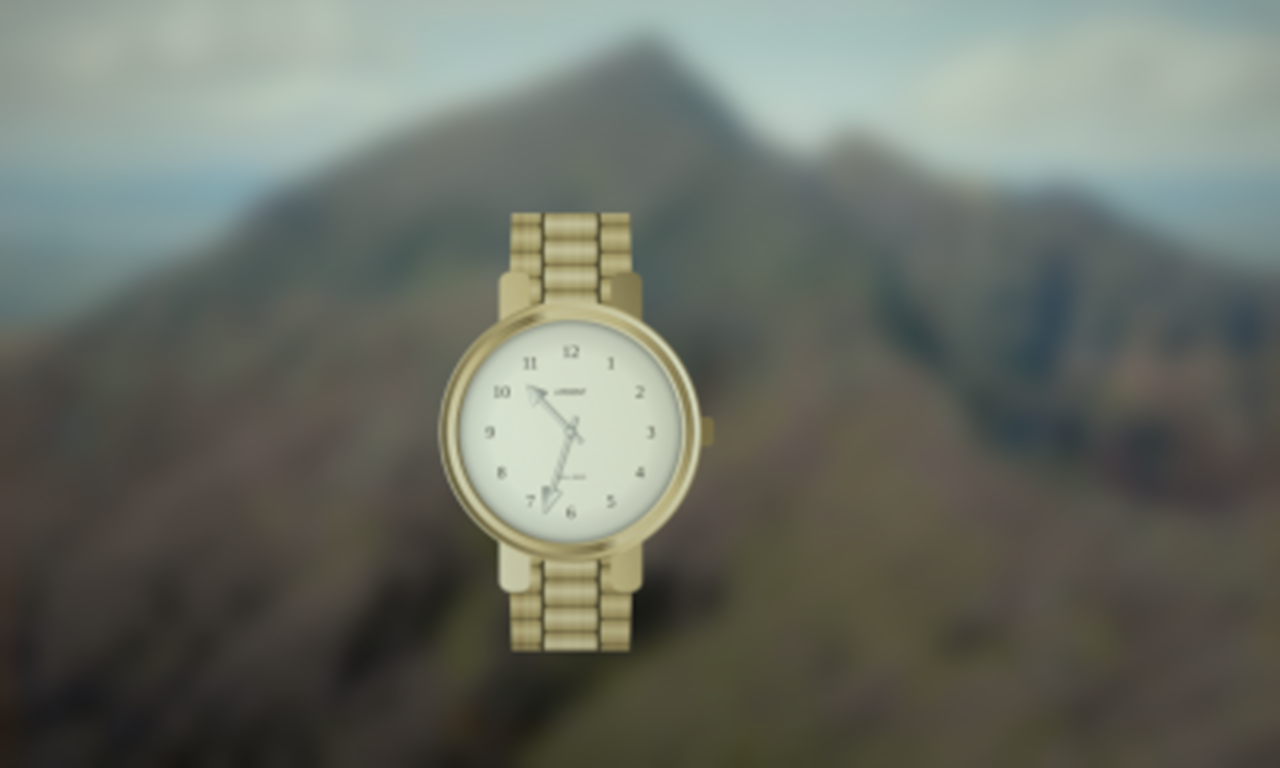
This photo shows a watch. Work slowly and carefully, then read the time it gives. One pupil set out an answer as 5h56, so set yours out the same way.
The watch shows 10h33
